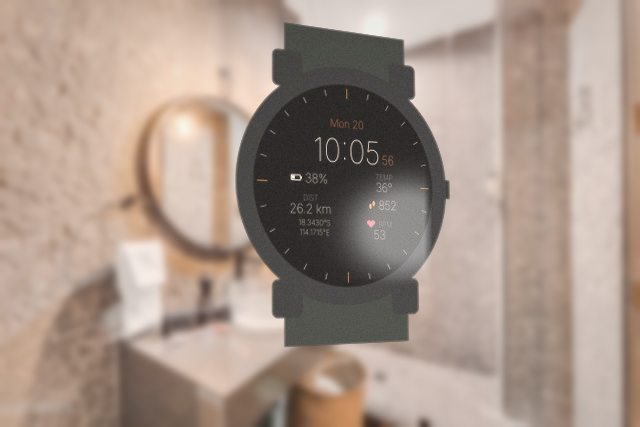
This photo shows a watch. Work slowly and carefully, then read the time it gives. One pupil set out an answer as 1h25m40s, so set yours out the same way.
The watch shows 10h05m56s
